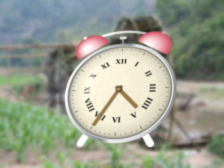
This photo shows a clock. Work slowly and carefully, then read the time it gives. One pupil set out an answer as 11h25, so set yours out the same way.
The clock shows 4h35
